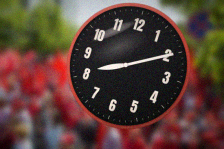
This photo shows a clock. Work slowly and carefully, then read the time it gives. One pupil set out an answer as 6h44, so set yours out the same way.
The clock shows 8h10
